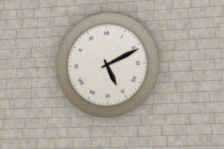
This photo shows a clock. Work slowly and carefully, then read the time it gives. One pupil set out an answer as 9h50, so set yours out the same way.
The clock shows 5h11
